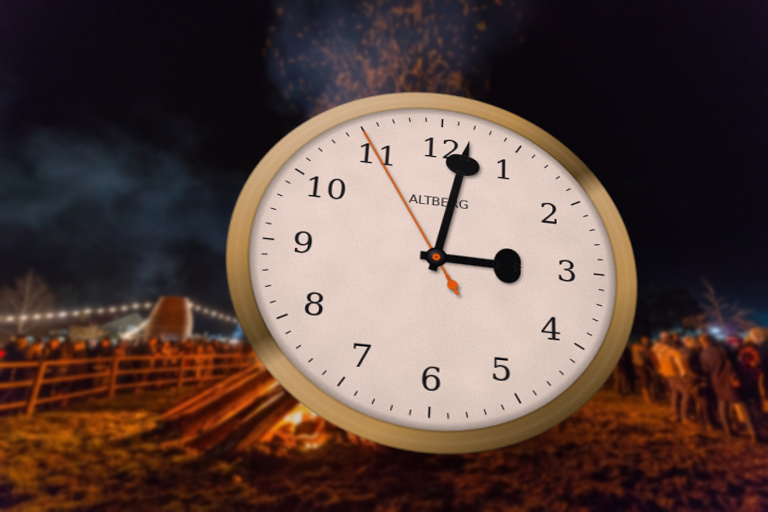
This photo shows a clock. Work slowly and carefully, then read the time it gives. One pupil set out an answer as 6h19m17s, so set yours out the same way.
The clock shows 3h01m55s
